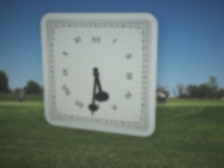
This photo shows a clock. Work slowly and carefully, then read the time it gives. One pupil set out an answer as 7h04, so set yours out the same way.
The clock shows 5h31
